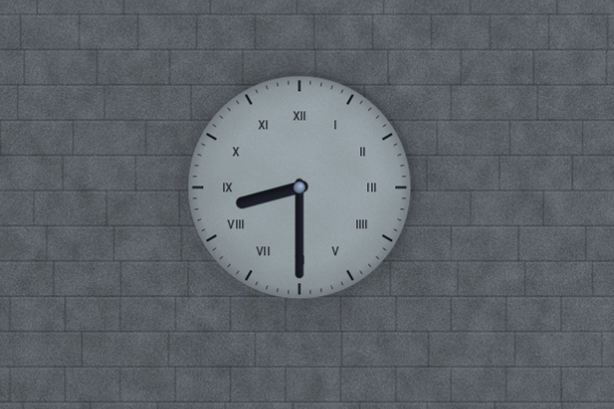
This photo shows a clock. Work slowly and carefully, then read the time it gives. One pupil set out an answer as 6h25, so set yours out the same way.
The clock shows 8h30
